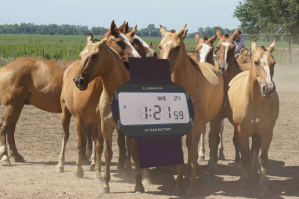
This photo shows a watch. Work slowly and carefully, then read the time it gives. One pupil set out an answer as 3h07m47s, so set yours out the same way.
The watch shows 1h21m59s
